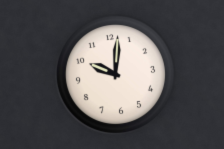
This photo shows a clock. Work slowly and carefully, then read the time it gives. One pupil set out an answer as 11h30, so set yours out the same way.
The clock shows 10h02
